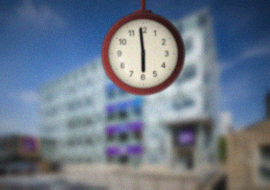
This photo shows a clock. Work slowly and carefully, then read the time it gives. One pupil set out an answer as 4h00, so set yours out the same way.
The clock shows 5h59
